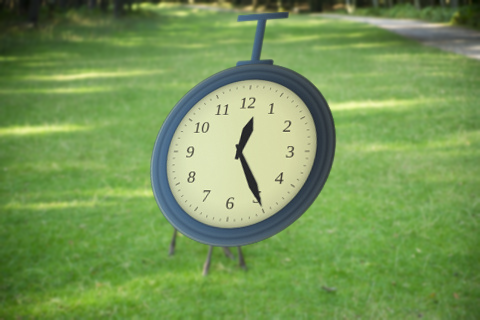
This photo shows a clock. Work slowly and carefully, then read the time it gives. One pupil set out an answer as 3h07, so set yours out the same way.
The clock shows 12h25
